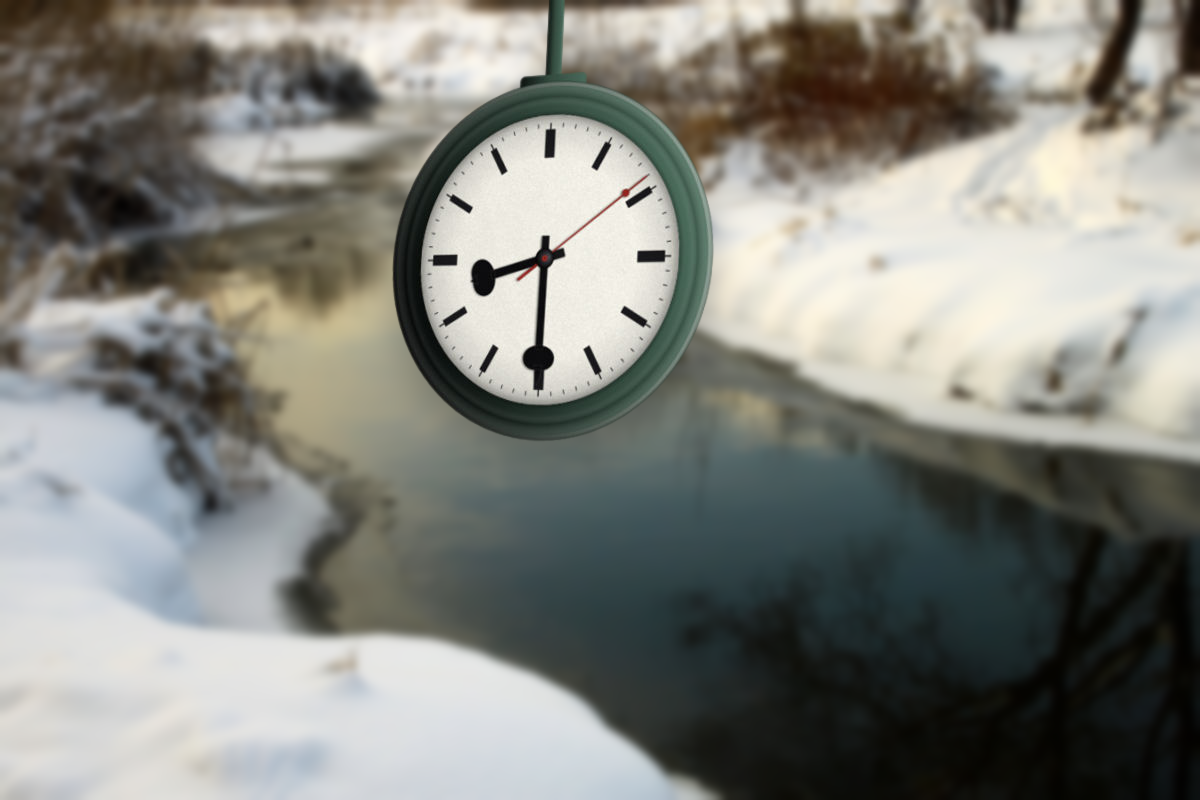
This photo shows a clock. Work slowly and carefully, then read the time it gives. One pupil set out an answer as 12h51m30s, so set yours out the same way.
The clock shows 8h30m09s
